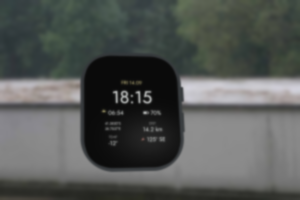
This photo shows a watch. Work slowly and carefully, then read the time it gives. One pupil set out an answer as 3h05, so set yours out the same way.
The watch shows 18h15
